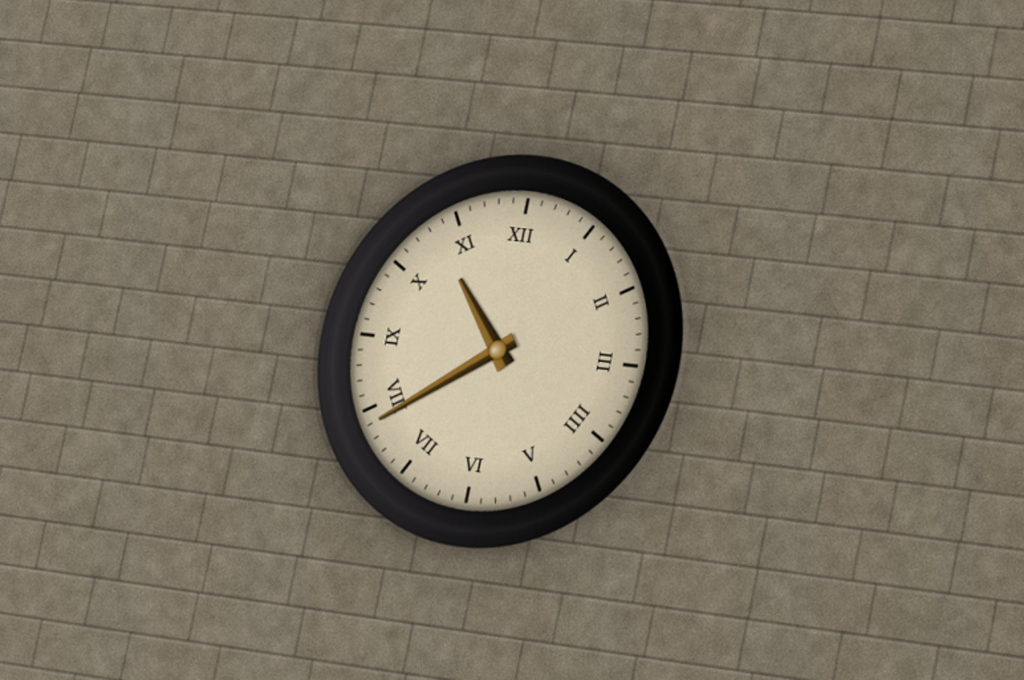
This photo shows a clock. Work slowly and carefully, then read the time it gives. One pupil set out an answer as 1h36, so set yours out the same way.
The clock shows 10h39
